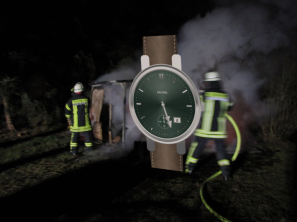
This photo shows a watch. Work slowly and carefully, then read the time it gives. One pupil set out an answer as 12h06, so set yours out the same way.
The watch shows 5h27
